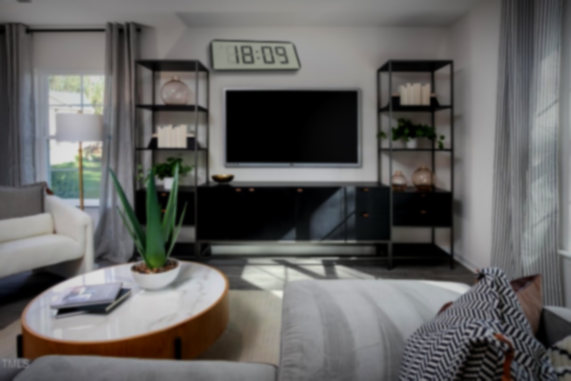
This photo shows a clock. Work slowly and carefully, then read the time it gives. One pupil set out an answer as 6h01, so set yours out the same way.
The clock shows 18h09
